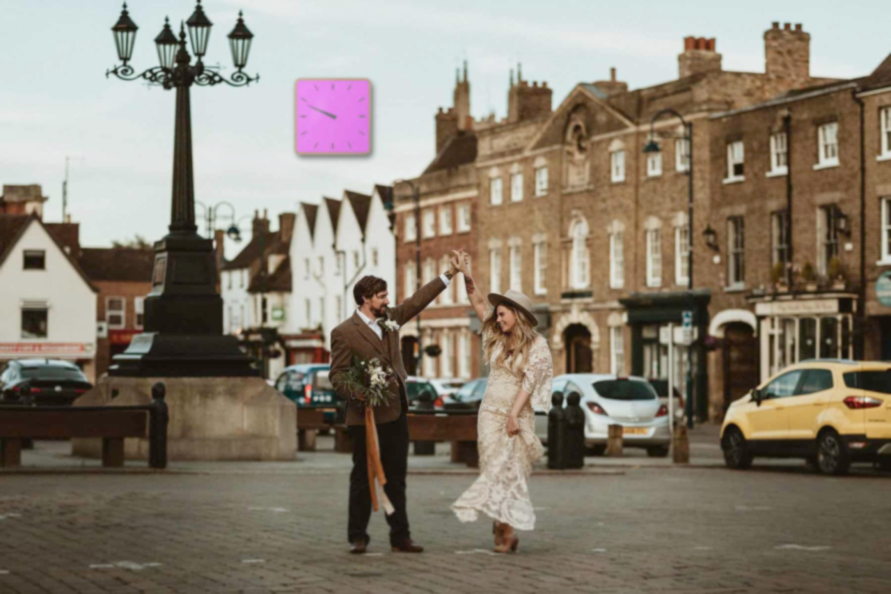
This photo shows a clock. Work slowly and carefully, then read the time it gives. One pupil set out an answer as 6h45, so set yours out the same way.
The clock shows 9h49
